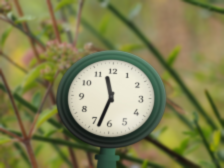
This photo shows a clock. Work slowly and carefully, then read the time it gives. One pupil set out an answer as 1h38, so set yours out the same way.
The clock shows 11h33
